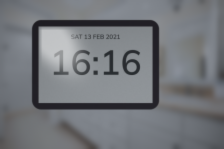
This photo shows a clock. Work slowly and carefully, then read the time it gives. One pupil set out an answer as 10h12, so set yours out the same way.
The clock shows 16h16
